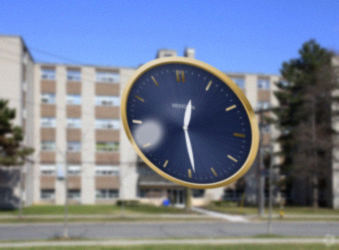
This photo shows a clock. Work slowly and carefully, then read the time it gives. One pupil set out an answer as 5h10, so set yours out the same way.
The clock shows 12h29
